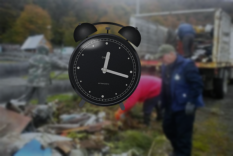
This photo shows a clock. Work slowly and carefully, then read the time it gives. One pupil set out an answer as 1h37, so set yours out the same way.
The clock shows 12h17
